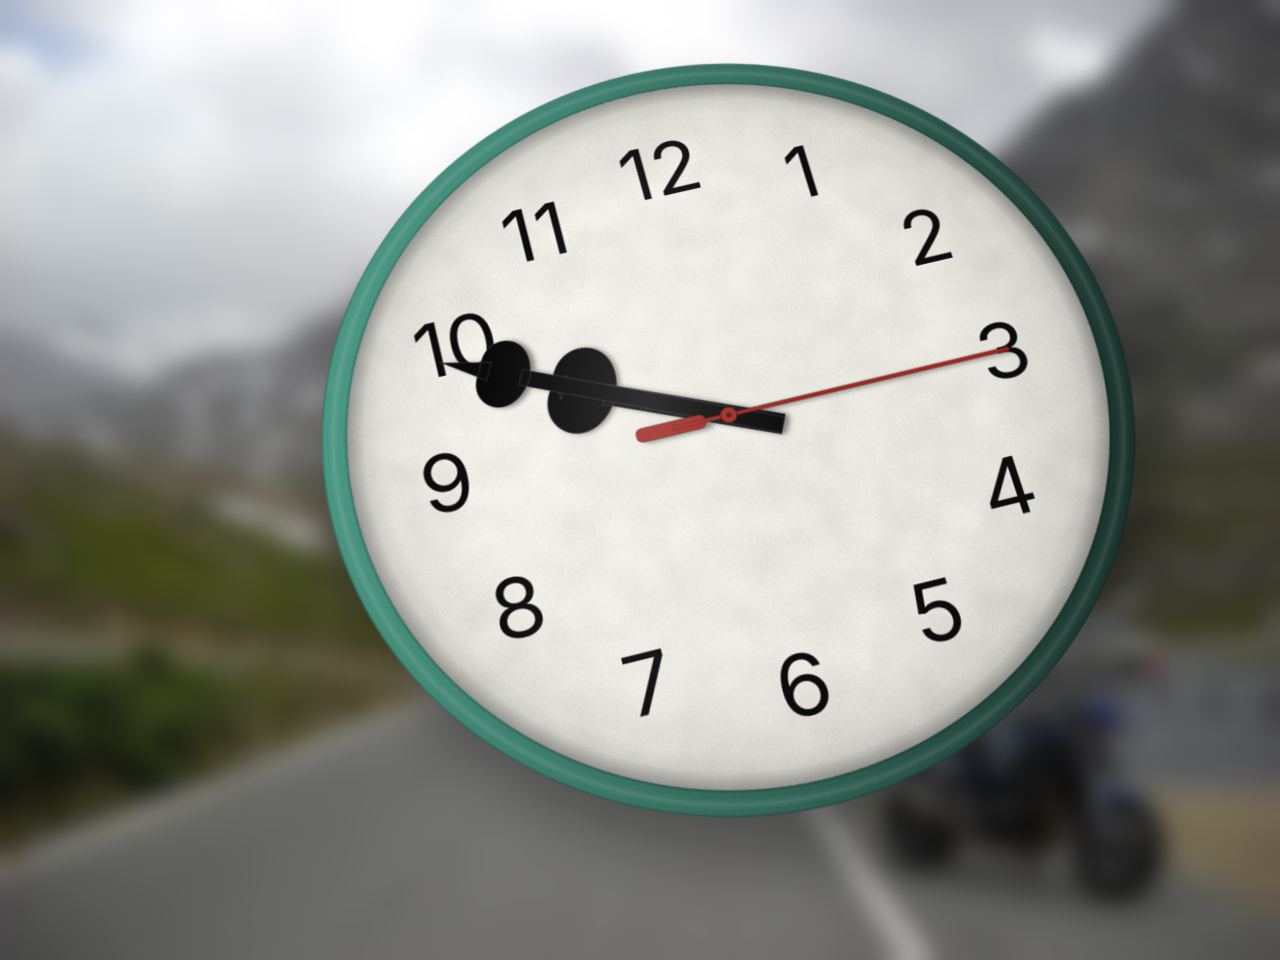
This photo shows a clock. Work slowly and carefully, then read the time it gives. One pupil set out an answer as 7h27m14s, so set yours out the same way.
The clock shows 9h49m15s
